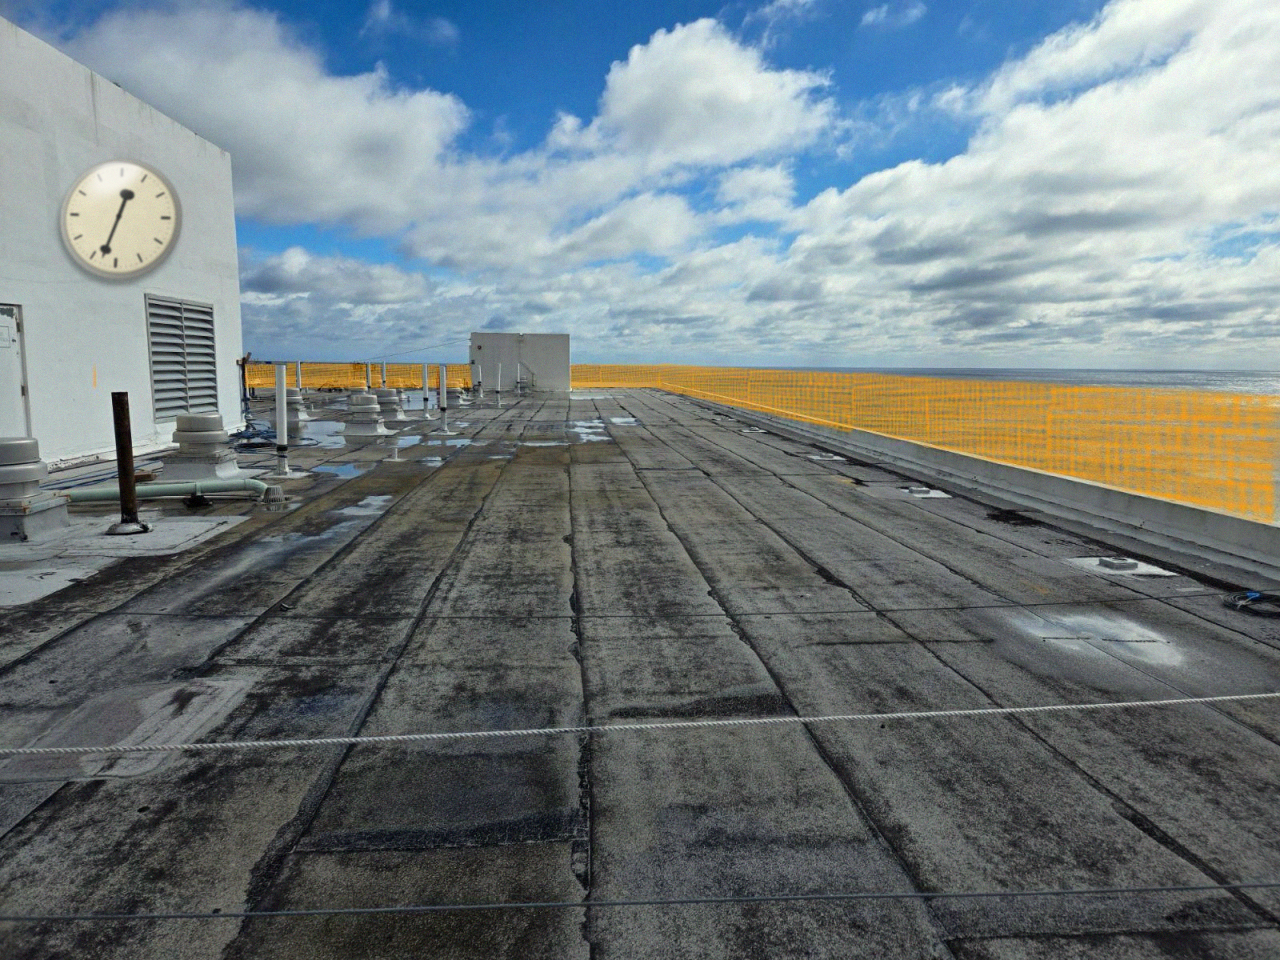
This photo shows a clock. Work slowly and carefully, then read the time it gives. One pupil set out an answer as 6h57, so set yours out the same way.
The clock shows 12h33
